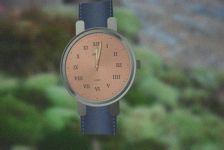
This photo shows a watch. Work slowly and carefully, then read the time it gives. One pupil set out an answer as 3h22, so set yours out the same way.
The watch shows 12h02
